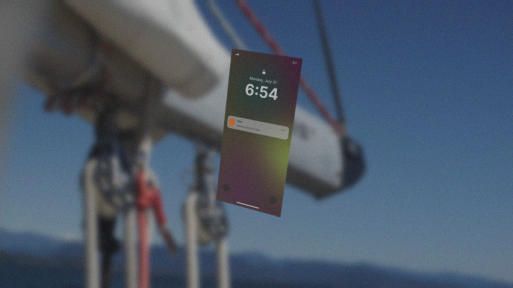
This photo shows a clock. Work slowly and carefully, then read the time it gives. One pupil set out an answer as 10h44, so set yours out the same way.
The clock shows 6h54
